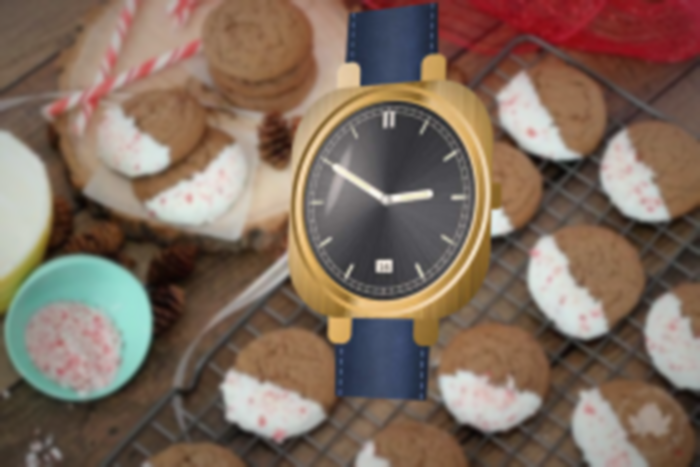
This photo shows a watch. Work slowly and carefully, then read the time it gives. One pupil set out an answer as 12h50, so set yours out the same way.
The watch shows 2h50
